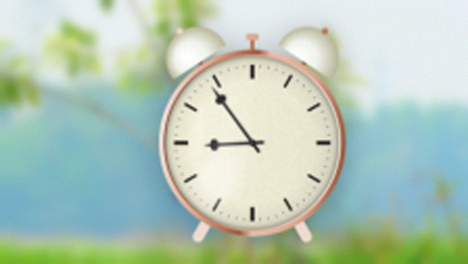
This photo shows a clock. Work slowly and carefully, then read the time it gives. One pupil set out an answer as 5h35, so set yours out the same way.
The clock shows 8h54
